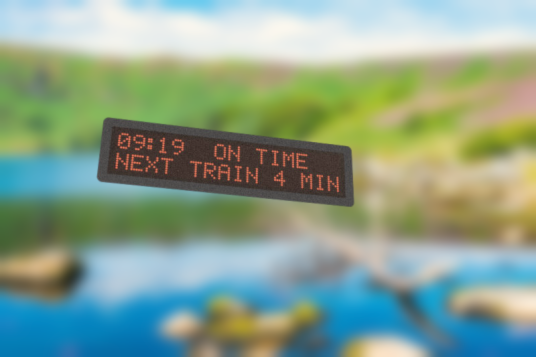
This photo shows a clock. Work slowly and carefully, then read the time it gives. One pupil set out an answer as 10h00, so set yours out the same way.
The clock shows 9h19
